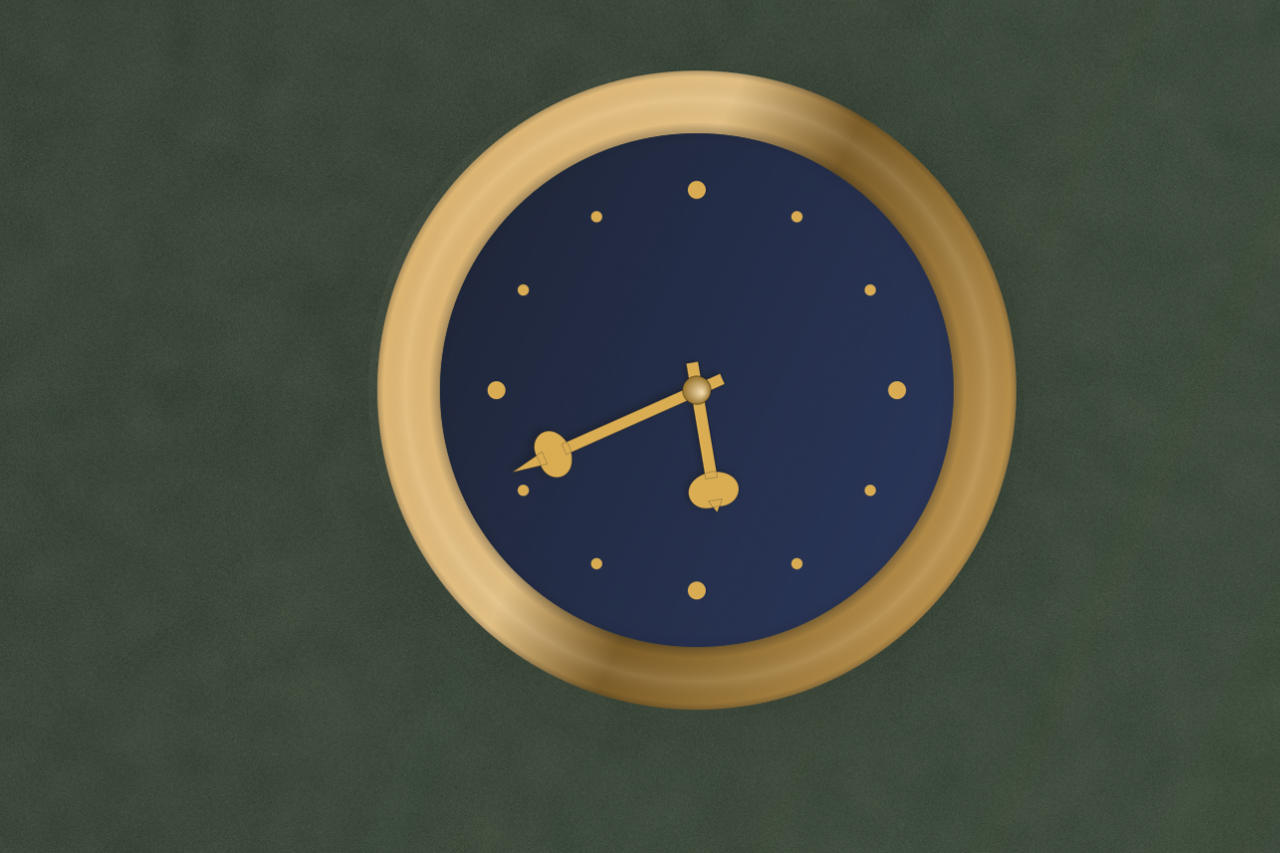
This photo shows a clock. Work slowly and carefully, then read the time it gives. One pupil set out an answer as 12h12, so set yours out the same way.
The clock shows 5h41
